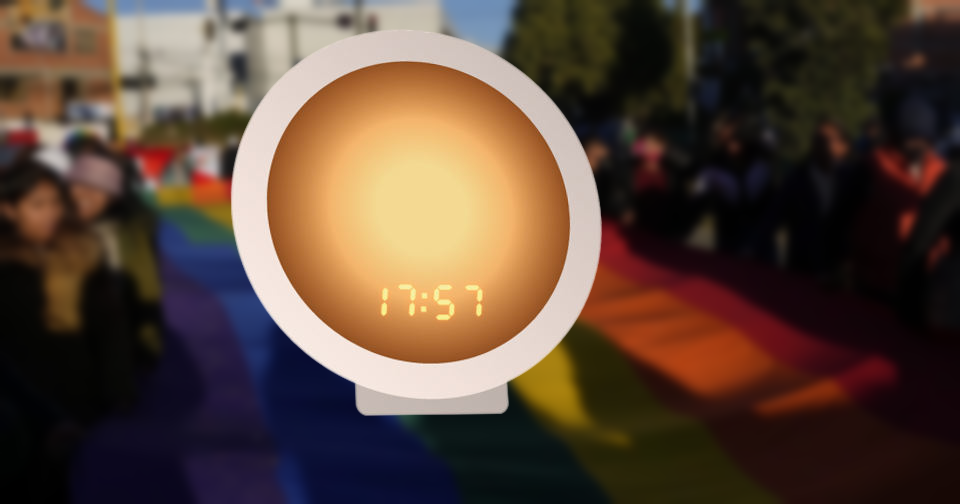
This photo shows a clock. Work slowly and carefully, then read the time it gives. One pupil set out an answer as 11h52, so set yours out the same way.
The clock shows 17h57
